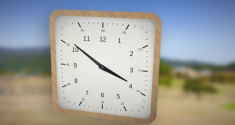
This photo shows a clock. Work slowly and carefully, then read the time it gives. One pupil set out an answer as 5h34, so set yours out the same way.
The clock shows 3h51
